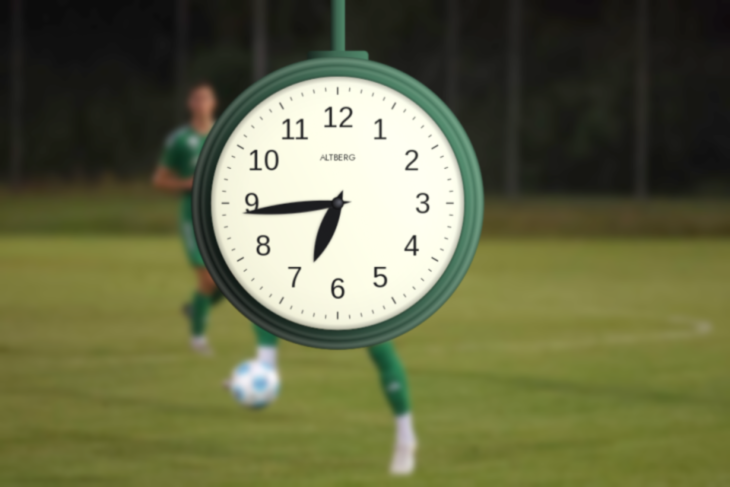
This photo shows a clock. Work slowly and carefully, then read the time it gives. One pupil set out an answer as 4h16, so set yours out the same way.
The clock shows 6h44
